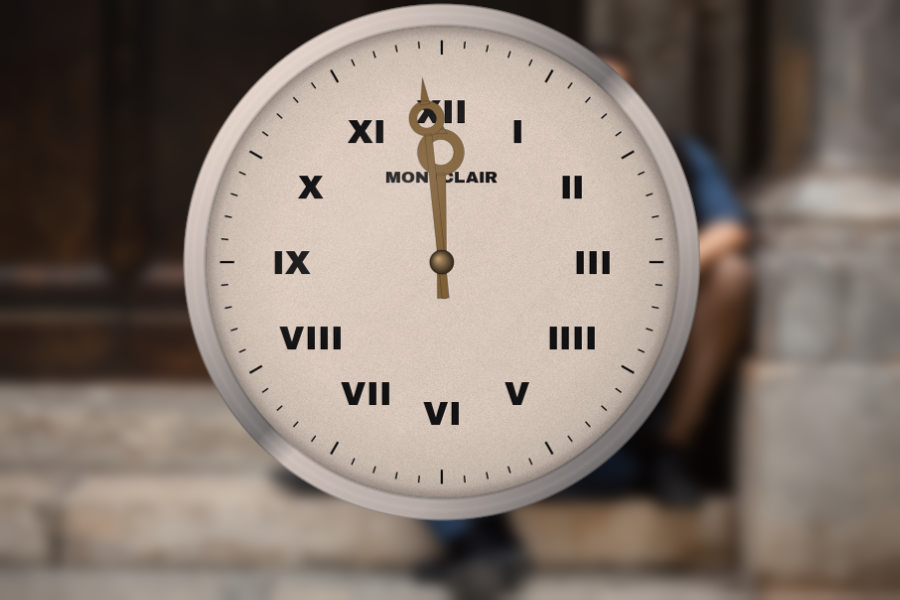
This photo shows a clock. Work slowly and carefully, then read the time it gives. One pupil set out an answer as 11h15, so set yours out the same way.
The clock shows 11h59
